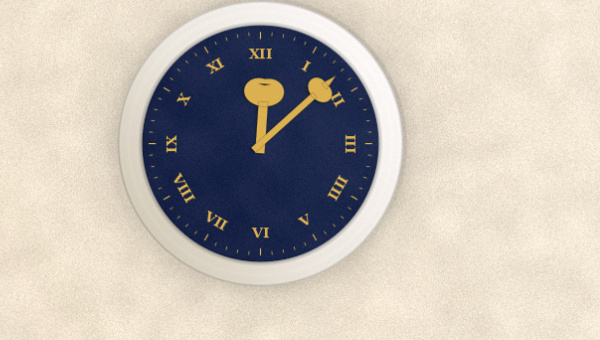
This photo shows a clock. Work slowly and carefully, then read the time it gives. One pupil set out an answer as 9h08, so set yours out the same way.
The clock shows 12h08
